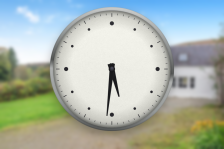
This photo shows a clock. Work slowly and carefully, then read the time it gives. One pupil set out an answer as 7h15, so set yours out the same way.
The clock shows 5h31
